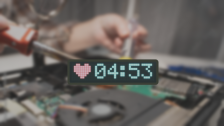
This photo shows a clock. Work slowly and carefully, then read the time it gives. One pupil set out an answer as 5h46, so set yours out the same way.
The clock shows 4h53
